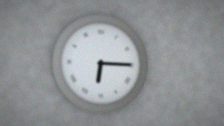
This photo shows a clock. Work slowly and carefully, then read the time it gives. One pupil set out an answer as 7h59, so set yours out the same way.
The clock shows 6h15
